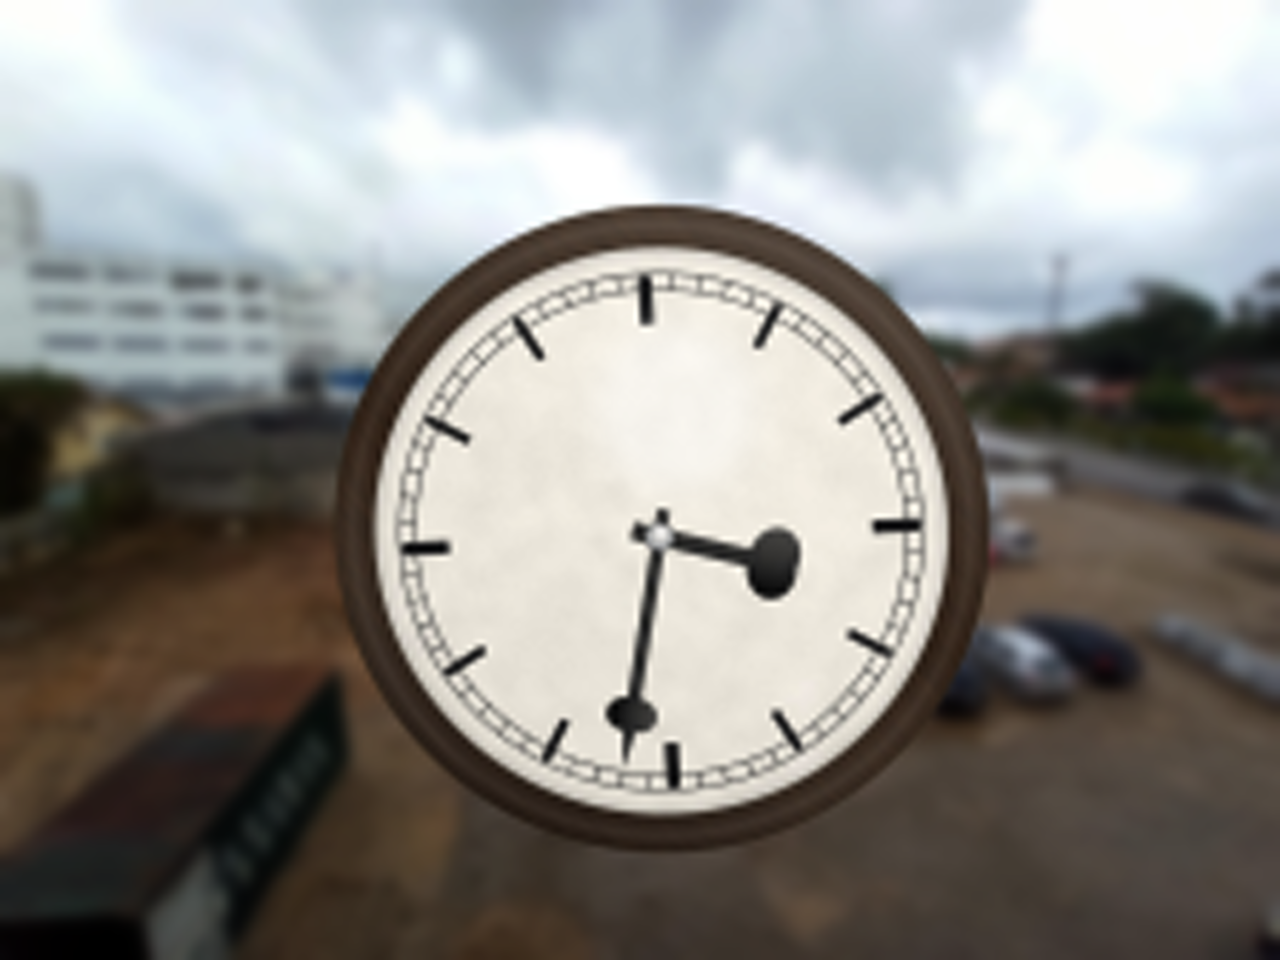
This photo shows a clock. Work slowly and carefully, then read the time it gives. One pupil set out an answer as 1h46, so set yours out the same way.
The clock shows 3h32
